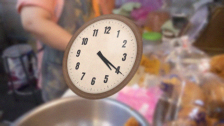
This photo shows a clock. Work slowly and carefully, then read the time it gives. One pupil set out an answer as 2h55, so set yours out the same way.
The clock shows 4h20
